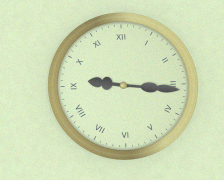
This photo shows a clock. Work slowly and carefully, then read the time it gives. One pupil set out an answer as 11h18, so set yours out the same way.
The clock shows 9h16
